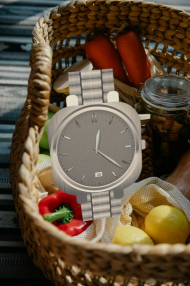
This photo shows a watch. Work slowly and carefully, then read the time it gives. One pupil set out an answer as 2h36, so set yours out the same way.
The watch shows 12h22
